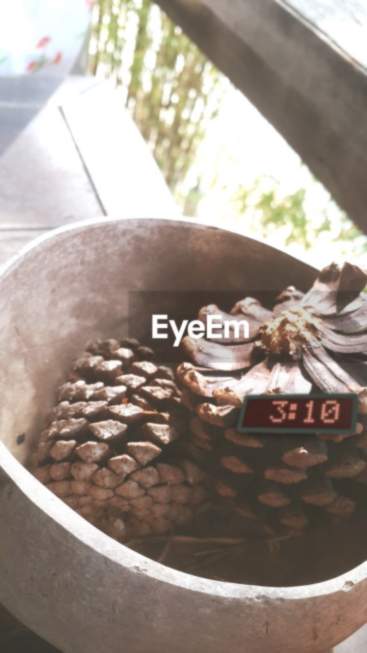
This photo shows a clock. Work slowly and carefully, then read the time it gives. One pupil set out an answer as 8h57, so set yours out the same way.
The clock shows 3h10
